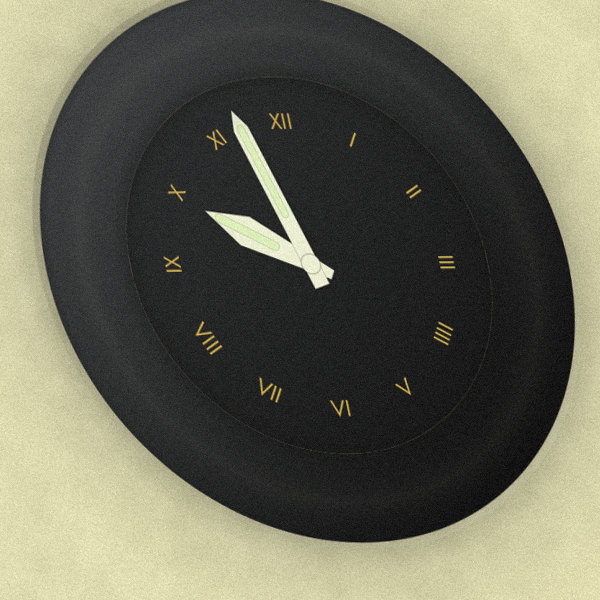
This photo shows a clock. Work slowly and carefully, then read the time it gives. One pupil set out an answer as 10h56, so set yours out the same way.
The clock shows 9h57
